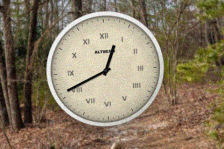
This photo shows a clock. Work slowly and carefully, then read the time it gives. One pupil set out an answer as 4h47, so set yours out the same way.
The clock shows 12h41
